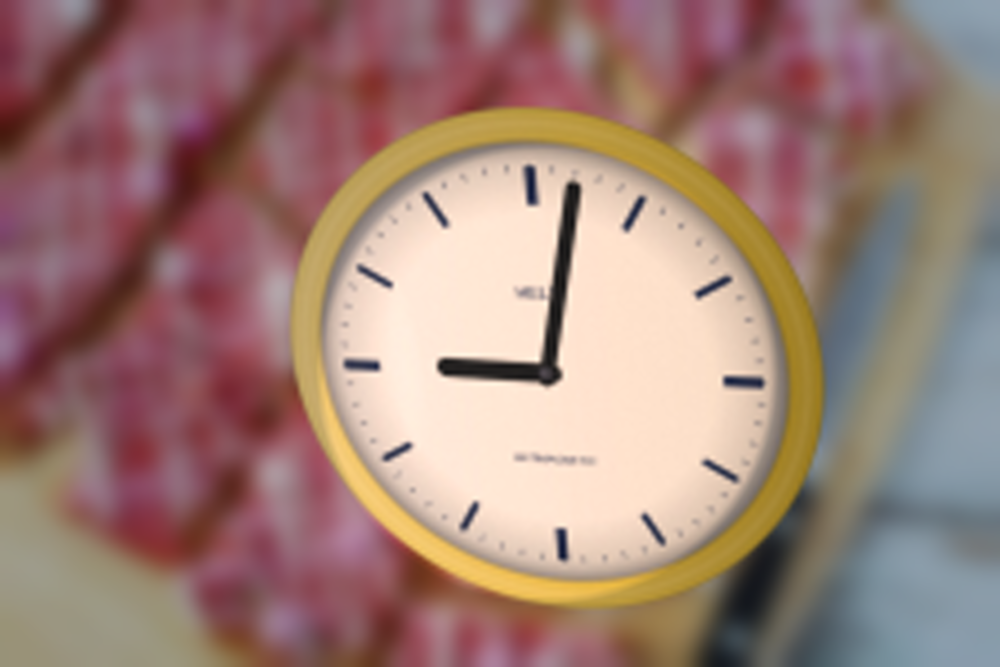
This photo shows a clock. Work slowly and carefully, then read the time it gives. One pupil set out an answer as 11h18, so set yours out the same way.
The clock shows 9h02
